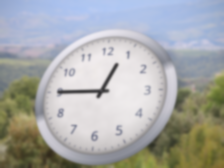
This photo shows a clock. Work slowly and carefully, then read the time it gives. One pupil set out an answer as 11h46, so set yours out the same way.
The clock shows 12h45
